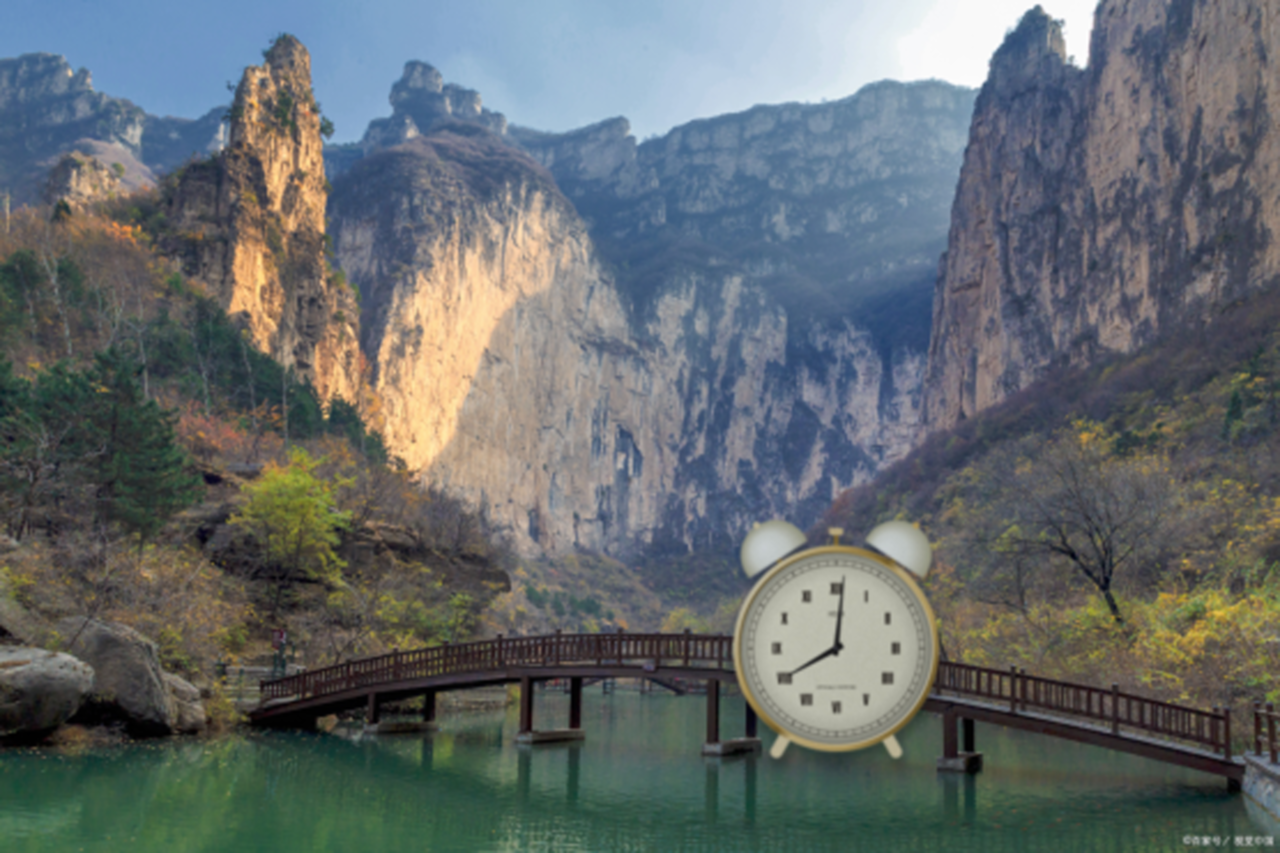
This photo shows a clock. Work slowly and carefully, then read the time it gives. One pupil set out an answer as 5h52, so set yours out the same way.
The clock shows 8h01
